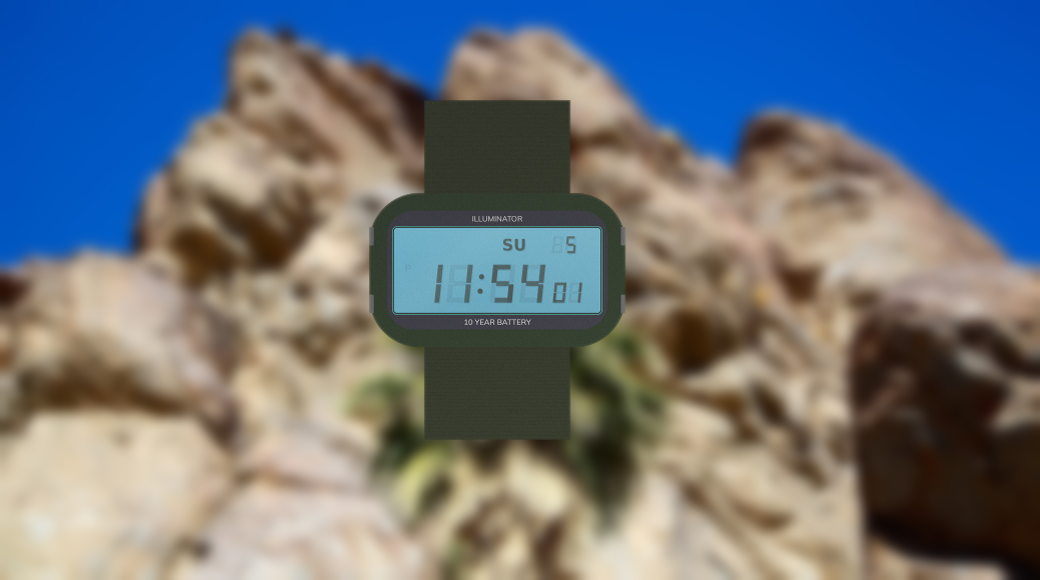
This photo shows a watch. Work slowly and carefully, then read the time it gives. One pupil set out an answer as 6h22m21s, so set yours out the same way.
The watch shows 11h54m01s
